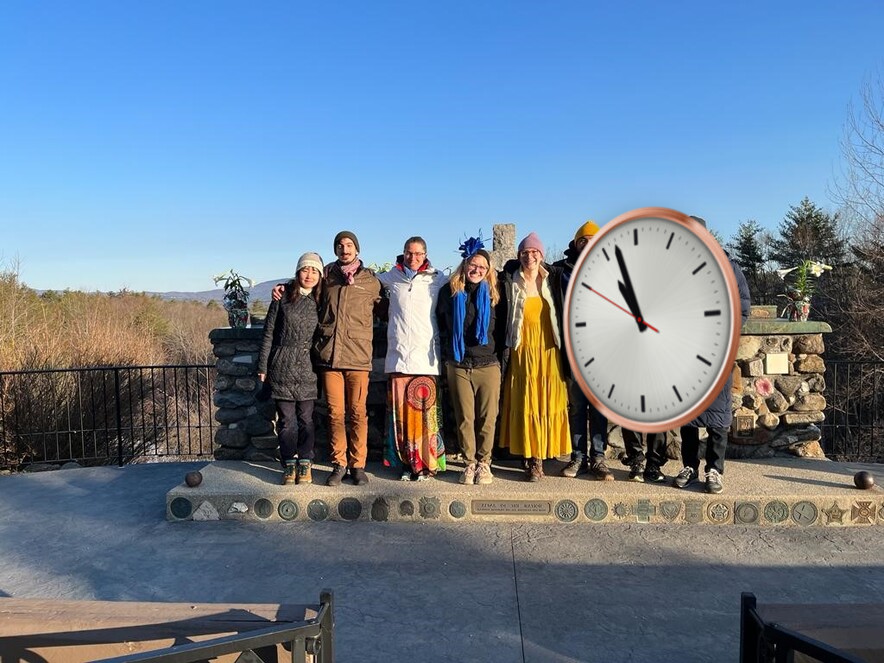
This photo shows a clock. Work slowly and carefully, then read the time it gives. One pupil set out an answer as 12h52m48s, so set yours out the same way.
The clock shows 10h56m50s
